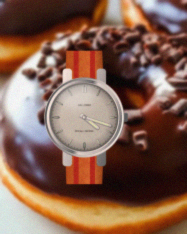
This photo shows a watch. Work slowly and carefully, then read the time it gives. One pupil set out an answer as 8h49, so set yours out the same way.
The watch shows 4h18
